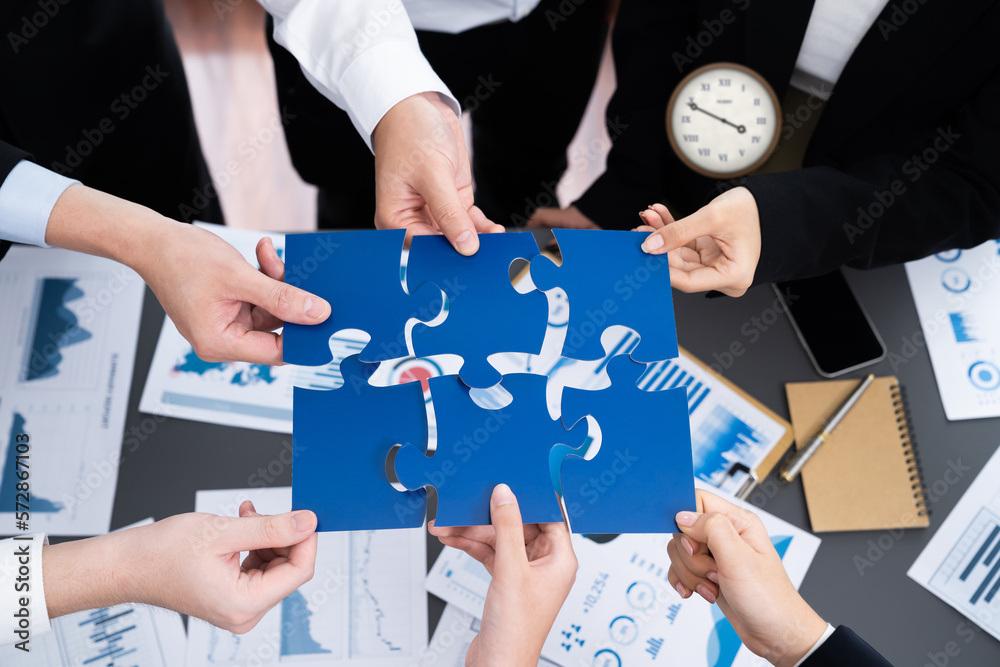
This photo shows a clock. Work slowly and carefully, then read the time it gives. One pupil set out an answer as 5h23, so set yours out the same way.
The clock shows 3h49
